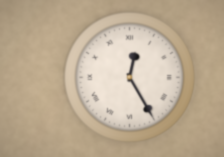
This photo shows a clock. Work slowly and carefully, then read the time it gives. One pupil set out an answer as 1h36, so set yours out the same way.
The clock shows 12h25
